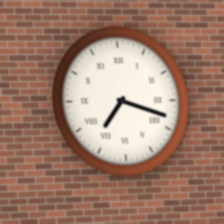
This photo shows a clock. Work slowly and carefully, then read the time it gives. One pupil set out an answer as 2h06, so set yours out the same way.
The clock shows 7h18
